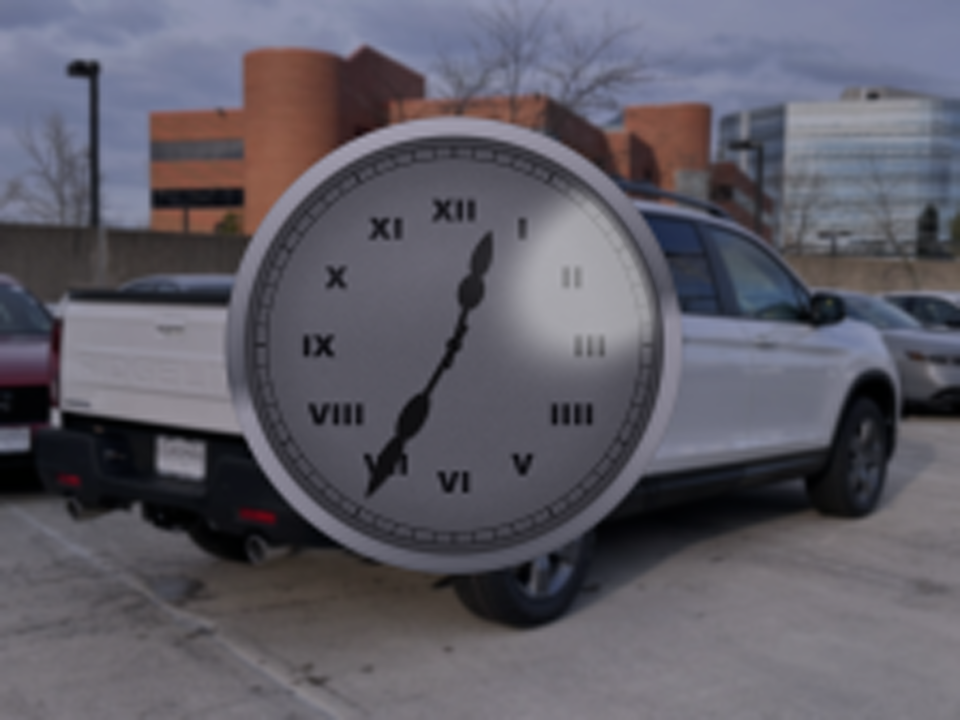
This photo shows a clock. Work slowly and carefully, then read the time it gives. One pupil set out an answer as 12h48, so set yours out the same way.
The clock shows 12h35
